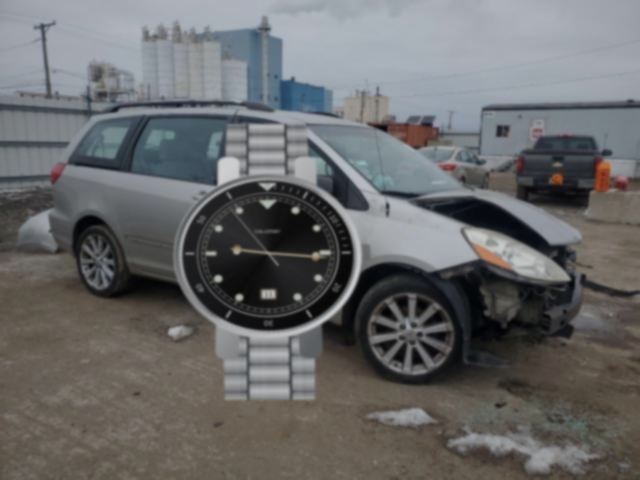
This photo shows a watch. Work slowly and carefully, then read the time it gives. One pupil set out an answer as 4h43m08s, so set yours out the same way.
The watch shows 9h15m54s
